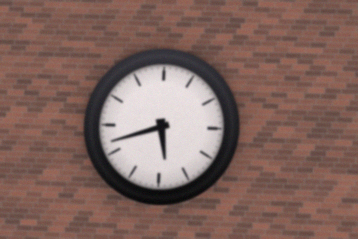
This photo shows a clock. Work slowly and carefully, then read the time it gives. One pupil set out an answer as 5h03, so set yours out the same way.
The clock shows 5h42
